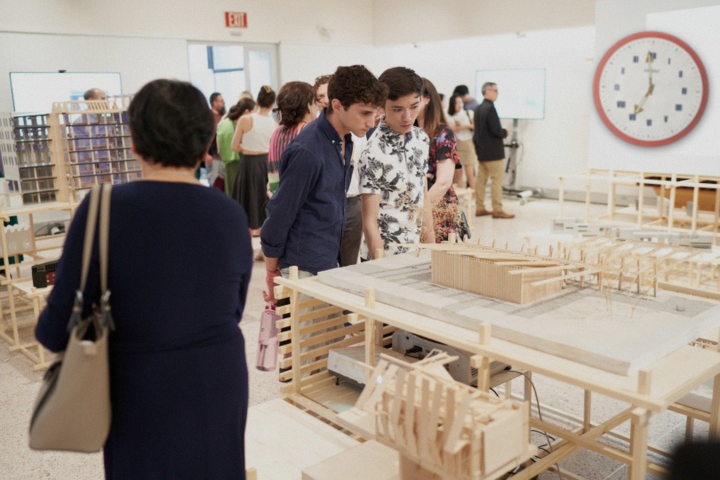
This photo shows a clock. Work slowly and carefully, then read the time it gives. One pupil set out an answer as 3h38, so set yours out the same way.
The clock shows 6h59
